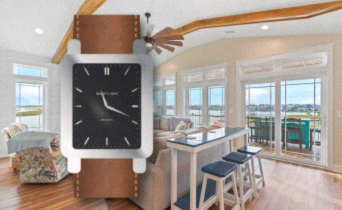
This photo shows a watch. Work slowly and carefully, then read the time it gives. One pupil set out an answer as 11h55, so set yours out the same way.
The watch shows 11h19
